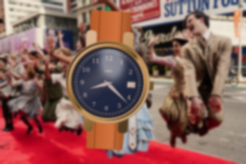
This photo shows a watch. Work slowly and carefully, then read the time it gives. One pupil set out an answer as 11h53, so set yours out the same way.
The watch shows 8h22
